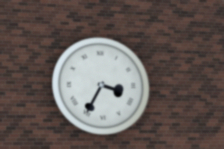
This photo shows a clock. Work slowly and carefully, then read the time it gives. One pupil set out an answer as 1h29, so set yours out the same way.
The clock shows 3h35
